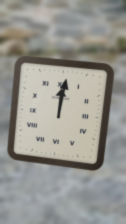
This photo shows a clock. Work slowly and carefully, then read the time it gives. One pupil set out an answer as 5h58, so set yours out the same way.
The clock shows 12h01
